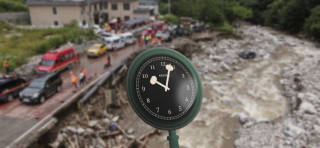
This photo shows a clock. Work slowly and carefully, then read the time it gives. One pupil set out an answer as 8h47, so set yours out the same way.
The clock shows 10h03
